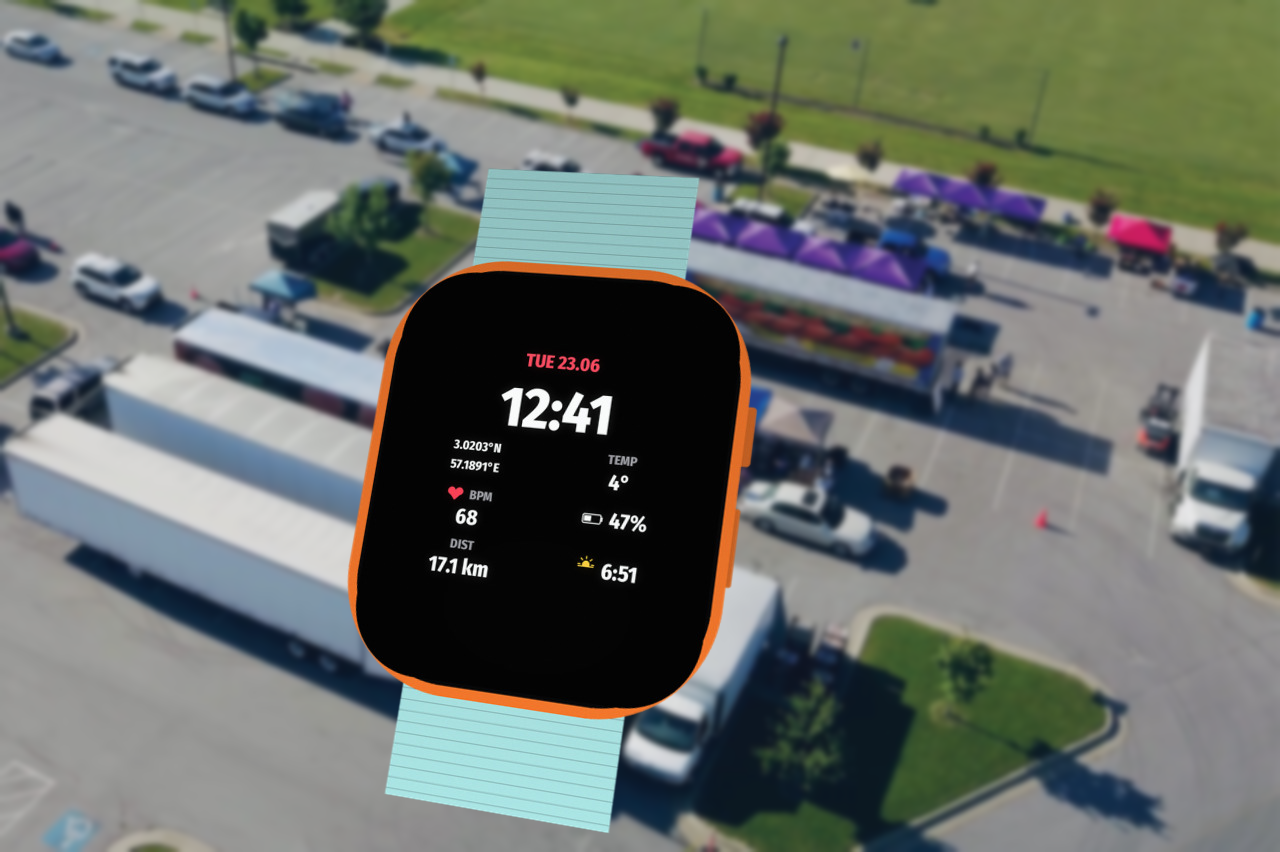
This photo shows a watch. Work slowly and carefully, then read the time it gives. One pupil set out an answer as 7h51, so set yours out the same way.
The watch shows 12h41
